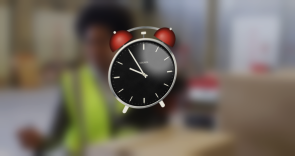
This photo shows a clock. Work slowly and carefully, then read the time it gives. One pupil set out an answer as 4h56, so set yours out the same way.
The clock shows 9h55
